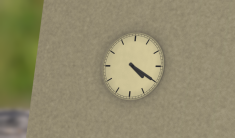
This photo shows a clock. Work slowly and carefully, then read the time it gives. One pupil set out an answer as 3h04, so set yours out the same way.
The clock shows 4h20
